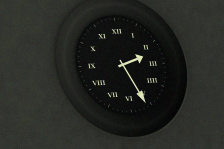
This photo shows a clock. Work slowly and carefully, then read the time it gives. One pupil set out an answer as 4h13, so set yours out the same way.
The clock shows 2h26
